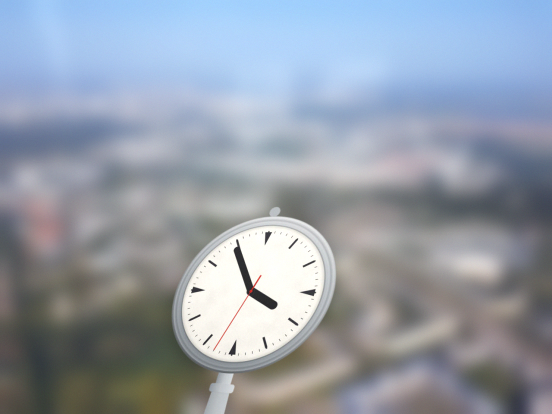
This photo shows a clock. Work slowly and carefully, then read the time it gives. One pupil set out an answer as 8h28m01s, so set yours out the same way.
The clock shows 3h54m33s
